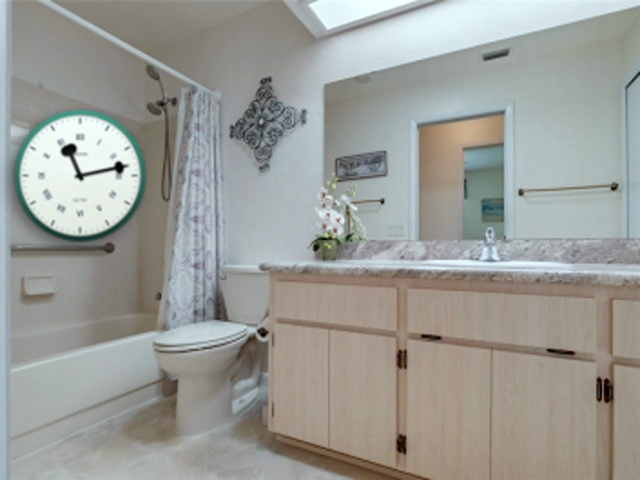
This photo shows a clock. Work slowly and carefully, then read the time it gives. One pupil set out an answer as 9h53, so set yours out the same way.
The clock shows 11h13
